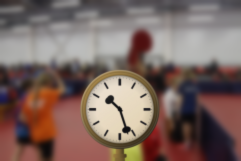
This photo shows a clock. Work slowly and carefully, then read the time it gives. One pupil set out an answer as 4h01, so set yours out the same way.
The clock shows 10h27
